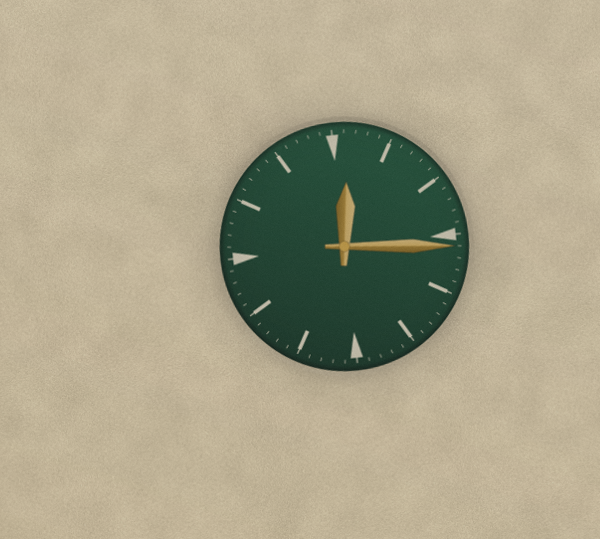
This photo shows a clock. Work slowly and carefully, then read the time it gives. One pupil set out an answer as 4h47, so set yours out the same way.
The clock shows 12h16
